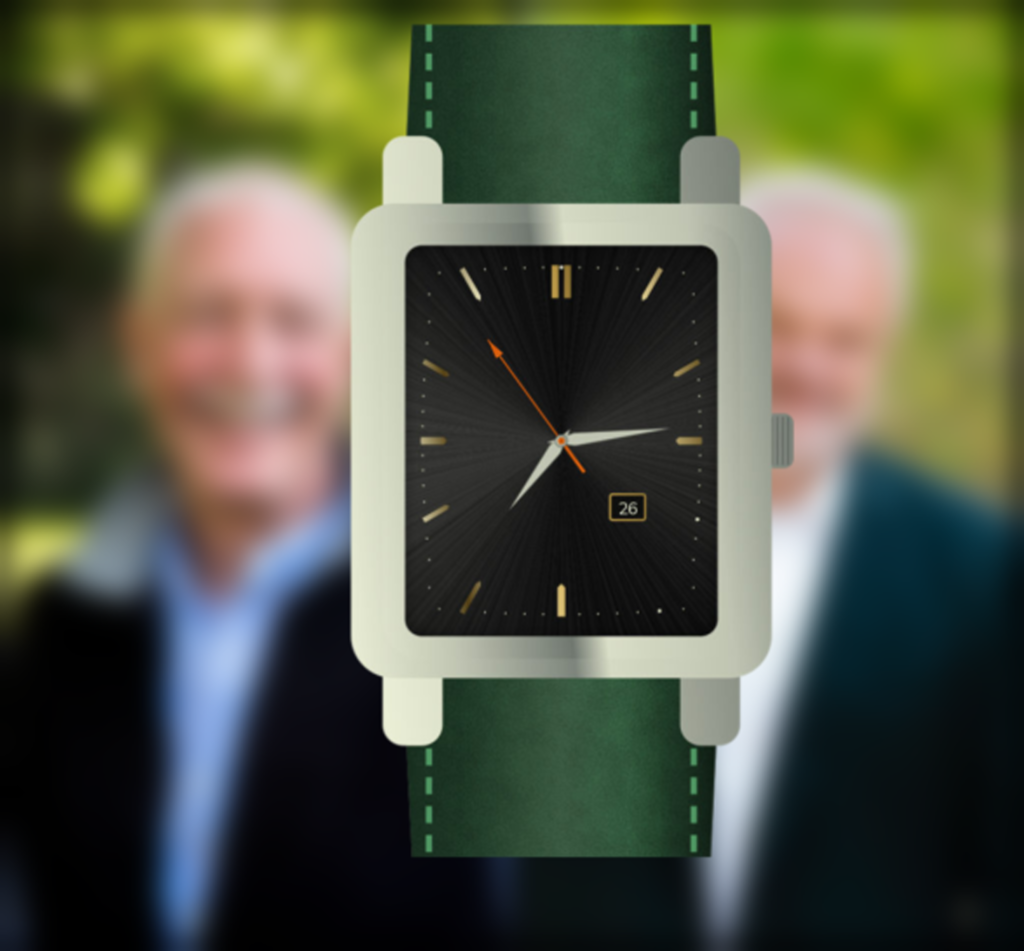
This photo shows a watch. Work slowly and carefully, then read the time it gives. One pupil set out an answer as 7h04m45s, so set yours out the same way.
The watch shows 7h13m54s
